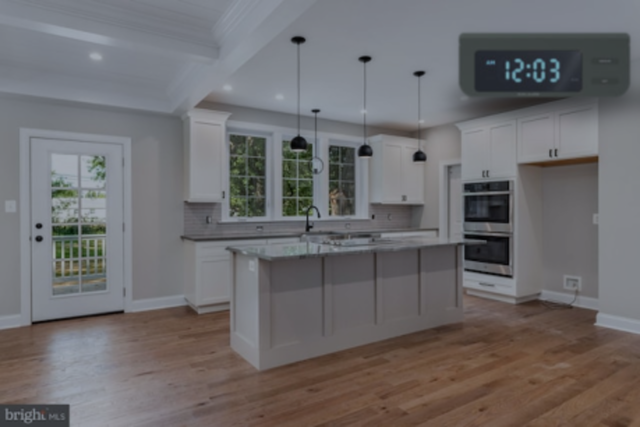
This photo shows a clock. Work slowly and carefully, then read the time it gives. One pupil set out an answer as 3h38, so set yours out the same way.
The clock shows 12h03
